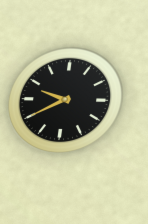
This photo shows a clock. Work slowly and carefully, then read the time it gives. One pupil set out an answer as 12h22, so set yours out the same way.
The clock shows 9h40
